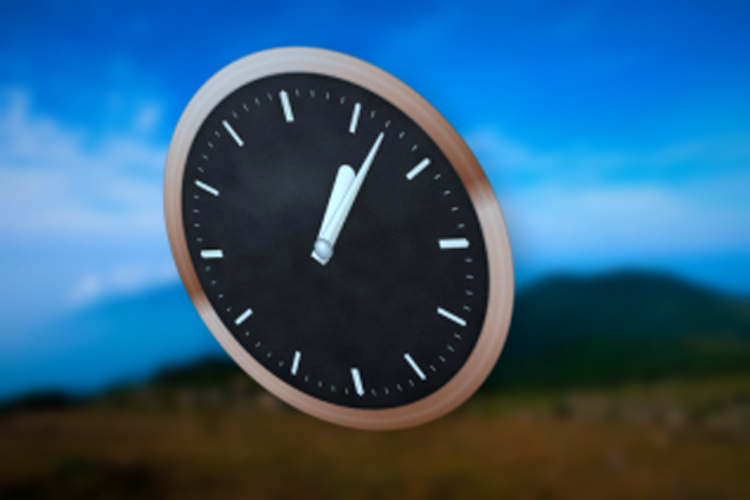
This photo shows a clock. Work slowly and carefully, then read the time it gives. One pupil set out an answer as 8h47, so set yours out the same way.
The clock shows 1h07
